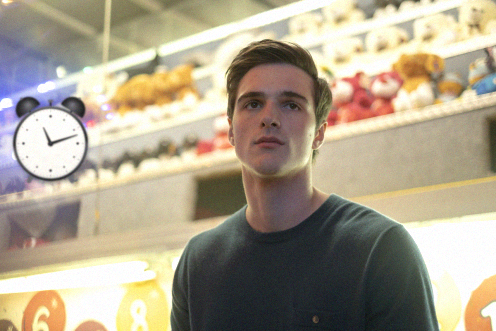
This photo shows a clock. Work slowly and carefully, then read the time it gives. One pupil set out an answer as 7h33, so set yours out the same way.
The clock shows 11h12
